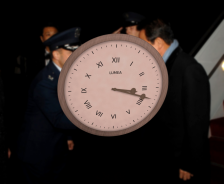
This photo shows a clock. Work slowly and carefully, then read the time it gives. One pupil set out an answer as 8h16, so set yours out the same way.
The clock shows 3h18
